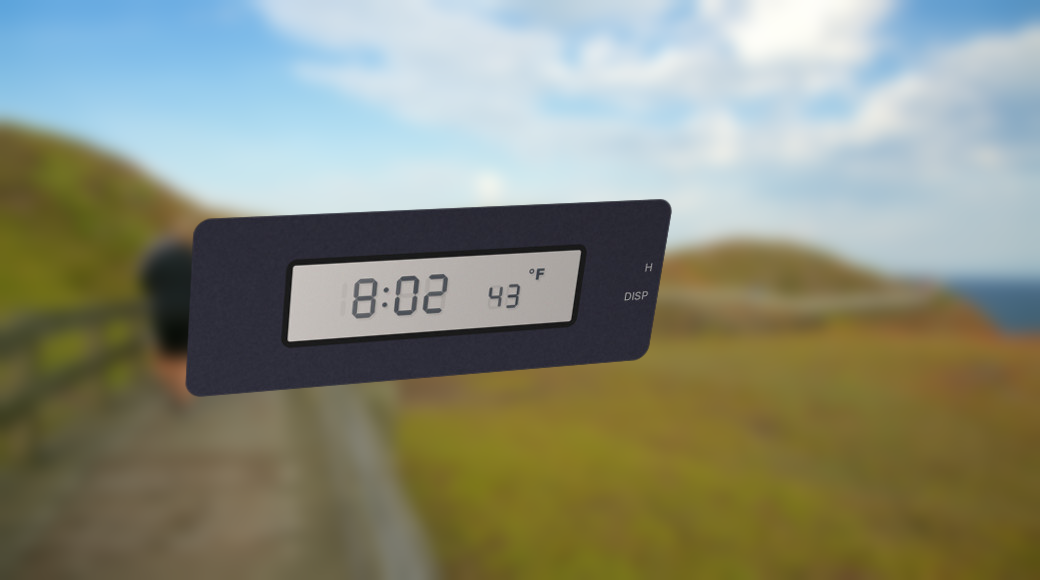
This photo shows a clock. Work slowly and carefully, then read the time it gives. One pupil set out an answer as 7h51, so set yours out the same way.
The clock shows 8h02
